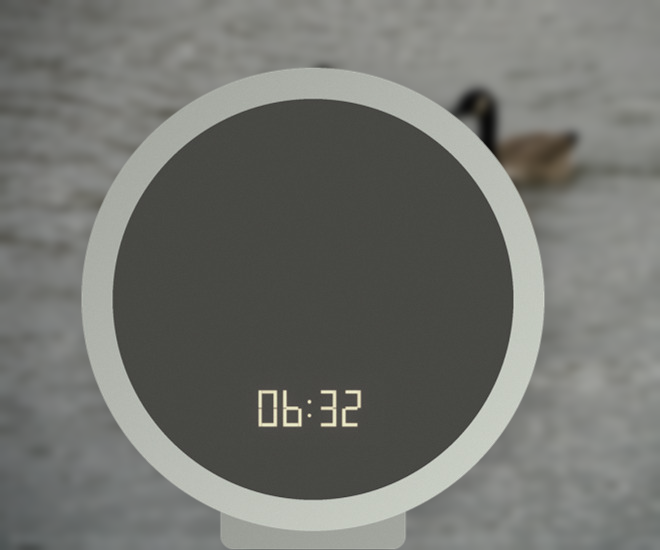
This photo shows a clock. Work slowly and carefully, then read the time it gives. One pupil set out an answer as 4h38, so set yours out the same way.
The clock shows 6h32
